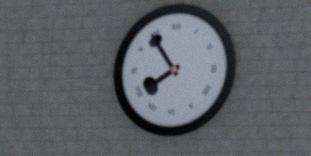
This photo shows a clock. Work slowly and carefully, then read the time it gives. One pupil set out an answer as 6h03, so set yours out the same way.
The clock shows 7h54
